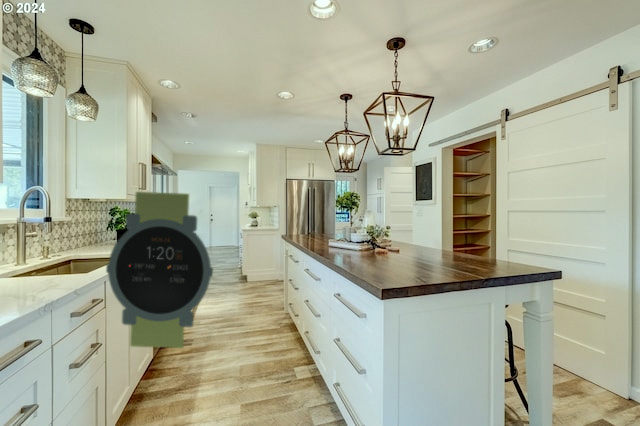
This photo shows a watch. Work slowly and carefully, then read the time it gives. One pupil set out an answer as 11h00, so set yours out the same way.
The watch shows 1h20
